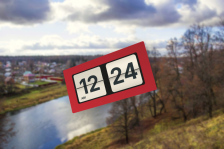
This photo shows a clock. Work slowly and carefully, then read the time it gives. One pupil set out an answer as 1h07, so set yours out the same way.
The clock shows 12h24
